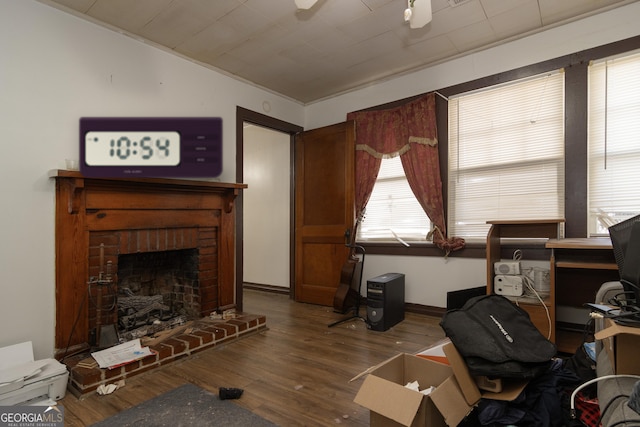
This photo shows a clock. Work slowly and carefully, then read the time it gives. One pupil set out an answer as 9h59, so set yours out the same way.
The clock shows 10h54
